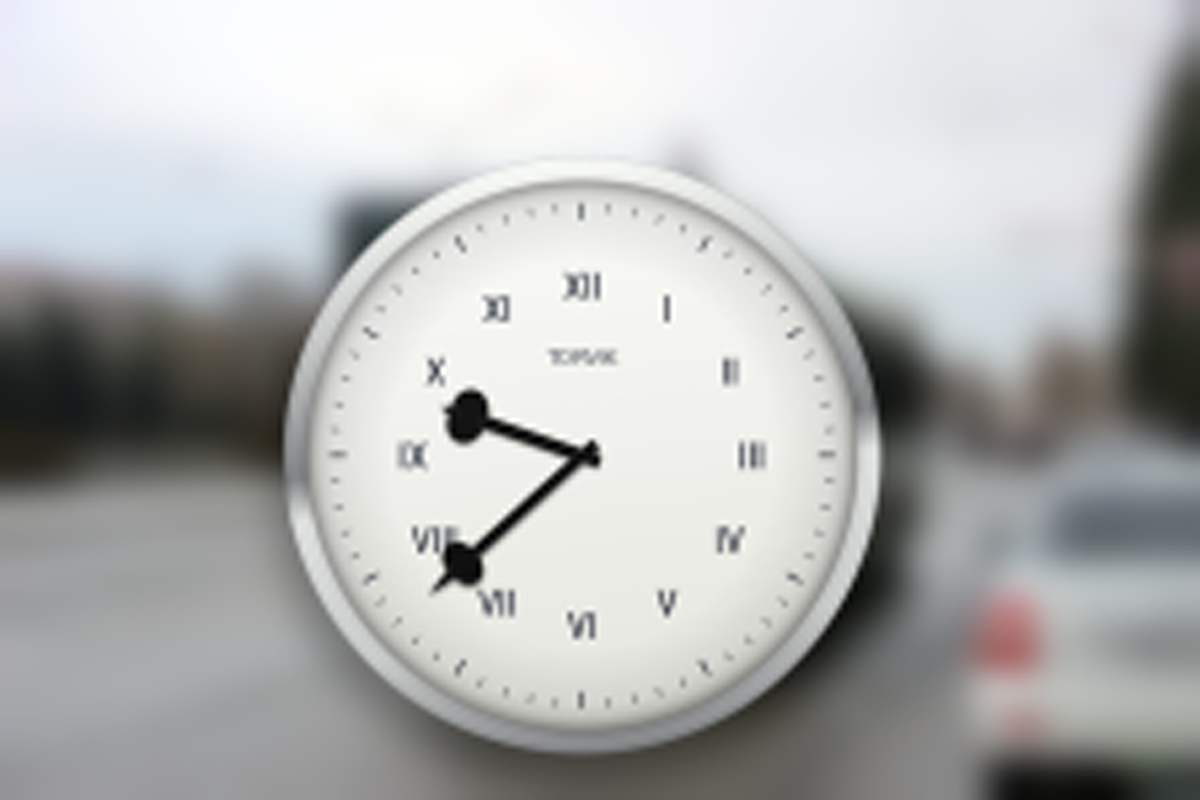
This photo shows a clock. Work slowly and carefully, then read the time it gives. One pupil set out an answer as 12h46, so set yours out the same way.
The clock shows 9h38
